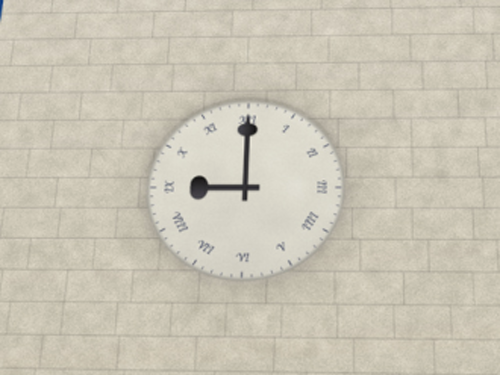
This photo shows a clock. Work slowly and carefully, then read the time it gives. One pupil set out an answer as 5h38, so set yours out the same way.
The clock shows 9h00
